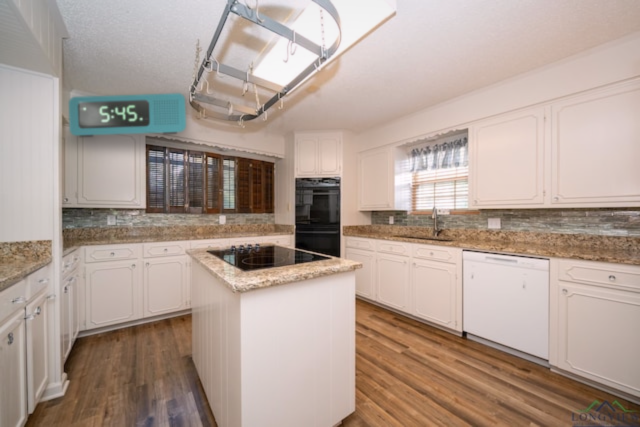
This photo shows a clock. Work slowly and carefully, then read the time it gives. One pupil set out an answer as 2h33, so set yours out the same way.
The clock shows 5h45
